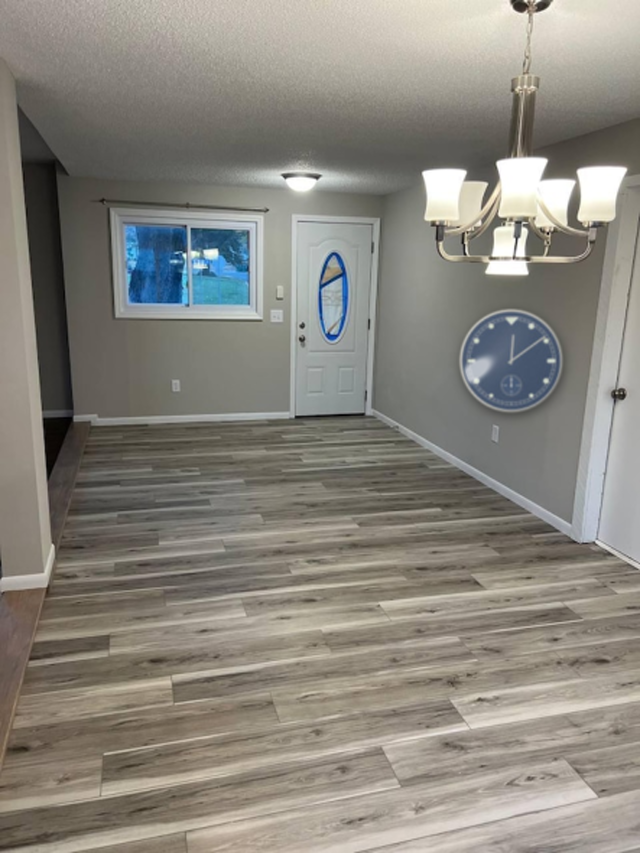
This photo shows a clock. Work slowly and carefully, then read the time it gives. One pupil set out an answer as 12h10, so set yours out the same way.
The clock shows 12h09
